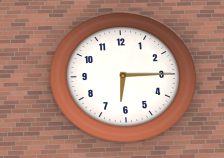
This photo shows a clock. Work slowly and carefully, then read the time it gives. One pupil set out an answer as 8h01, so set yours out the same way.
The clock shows 6h15
